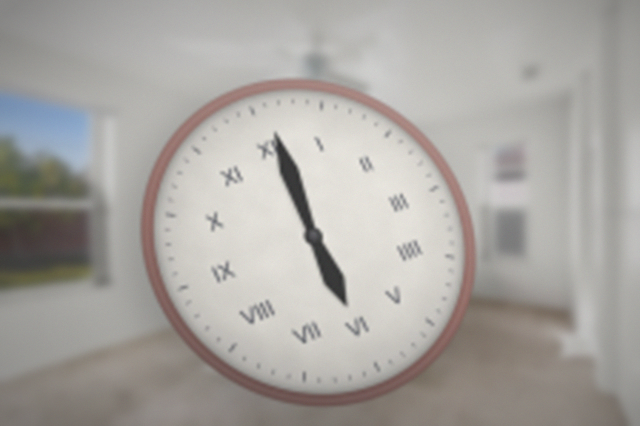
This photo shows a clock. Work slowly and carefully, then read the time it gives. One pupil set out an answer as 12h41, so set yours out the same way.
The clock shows 6h01
